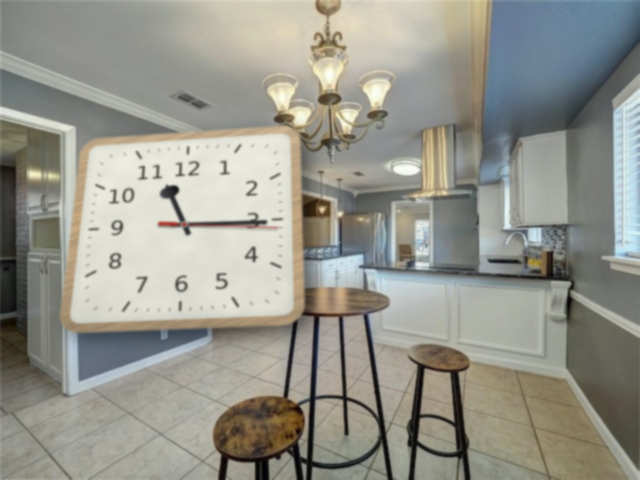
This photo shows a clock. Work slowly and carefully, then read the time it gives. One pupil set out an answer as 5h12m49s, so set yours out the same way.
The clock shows 11h15m16s
